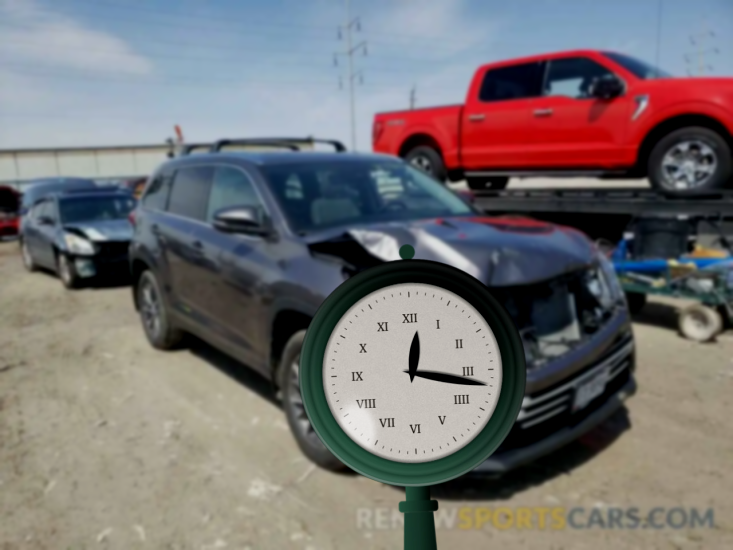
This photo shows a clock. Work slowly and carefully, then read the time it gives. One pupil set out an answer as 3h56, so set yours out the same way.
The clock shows 12h17
